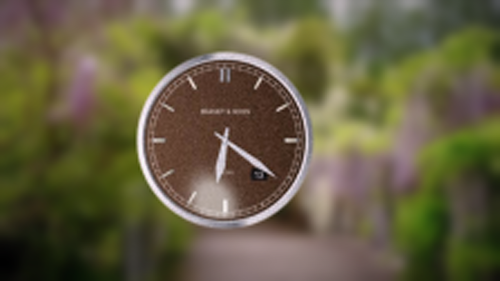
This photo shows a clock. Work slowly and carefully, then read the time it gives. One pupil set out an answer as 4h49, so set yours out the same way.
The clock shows 6h21
